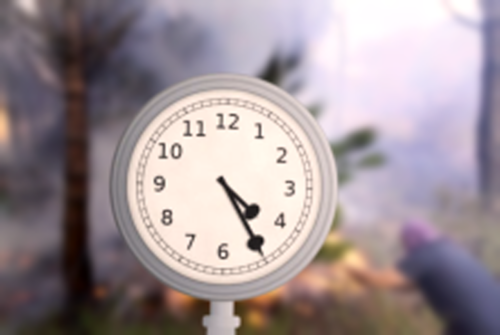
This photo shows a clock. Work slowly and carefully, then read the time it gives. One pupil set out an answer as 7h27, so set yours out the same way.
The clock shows 4h25
